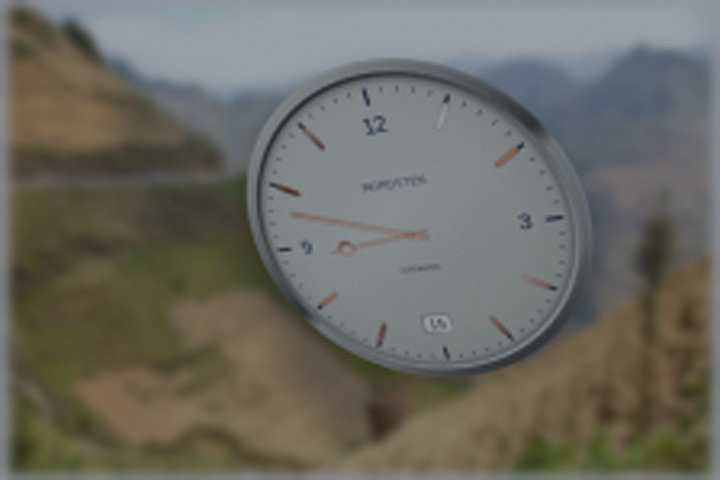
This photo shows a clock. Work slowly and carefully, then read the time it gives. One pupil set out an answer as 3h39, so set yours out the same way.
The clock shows 8h48
